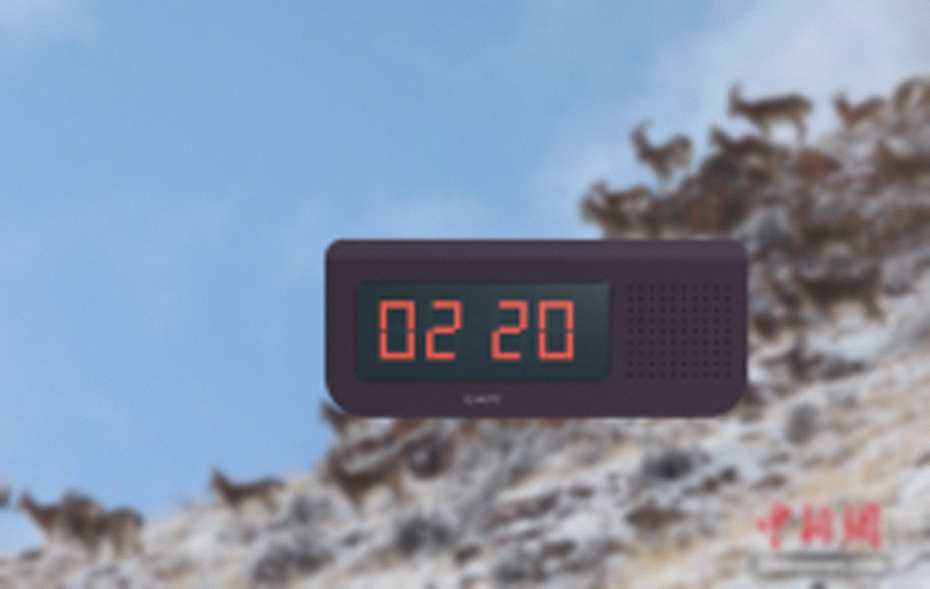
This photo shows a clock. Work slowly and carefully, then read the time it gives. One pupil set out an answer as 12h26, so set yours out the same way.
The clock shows 2h20
